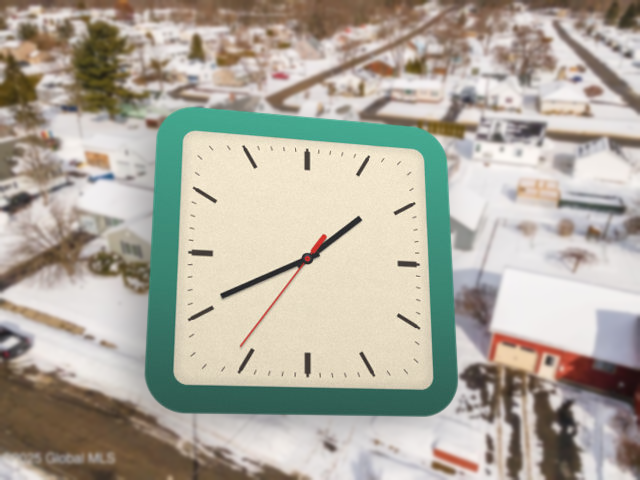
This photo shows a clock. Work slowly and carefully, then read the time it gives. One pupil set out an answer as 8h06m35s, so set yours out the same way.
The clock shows 1h40m36s
